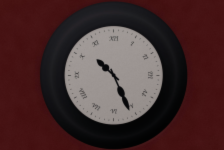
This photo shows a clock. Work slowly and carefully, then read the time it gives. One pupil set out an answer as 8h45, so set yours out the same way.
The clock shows 10h26
